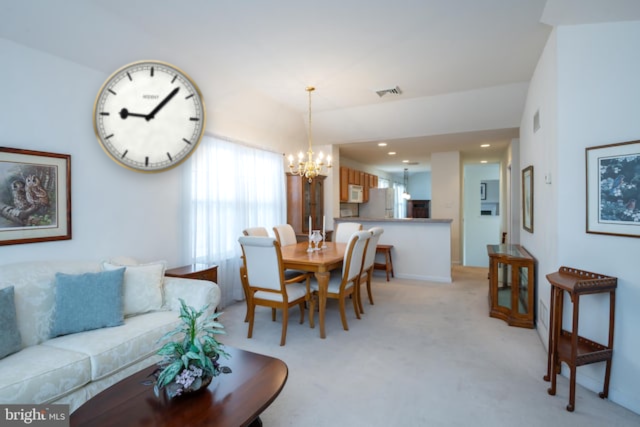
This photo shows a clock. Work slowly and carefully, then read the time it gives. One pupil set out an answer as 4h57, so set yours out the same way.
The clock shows 9h07
